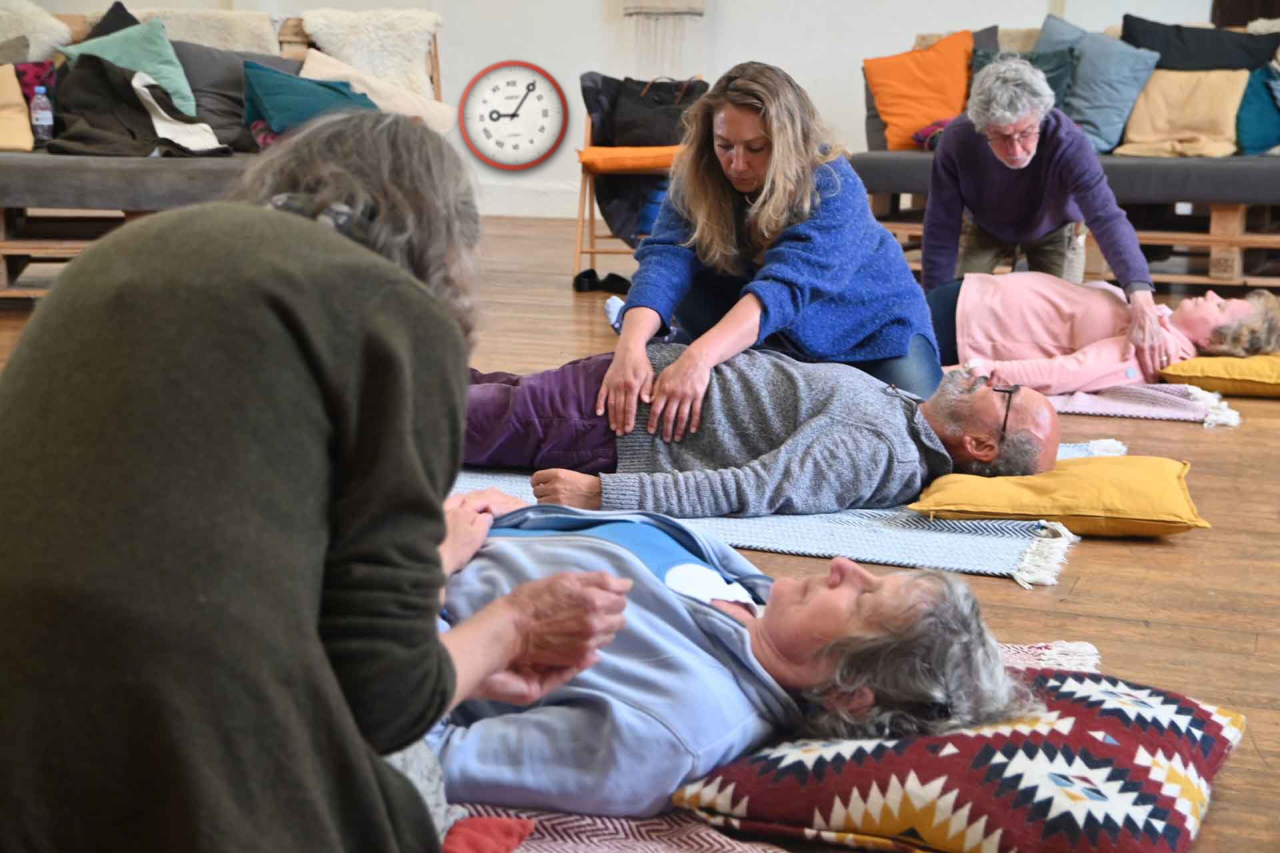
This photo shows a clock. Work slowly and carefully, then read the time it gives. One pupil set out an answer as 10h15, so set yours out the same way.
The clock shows 9h06
